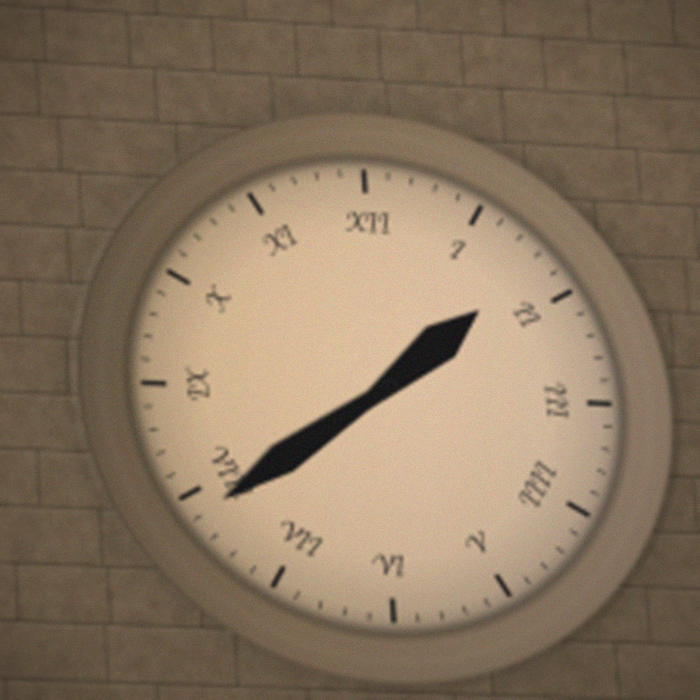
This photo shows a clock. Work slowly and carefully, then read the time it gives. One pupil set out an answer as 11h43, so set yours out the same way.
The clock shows 1h39
